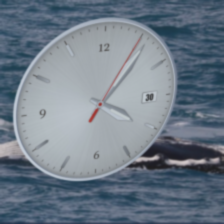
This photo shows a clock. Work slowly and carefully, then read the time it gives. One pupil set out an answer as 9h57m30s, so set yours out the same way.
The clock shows 4h06m05s
